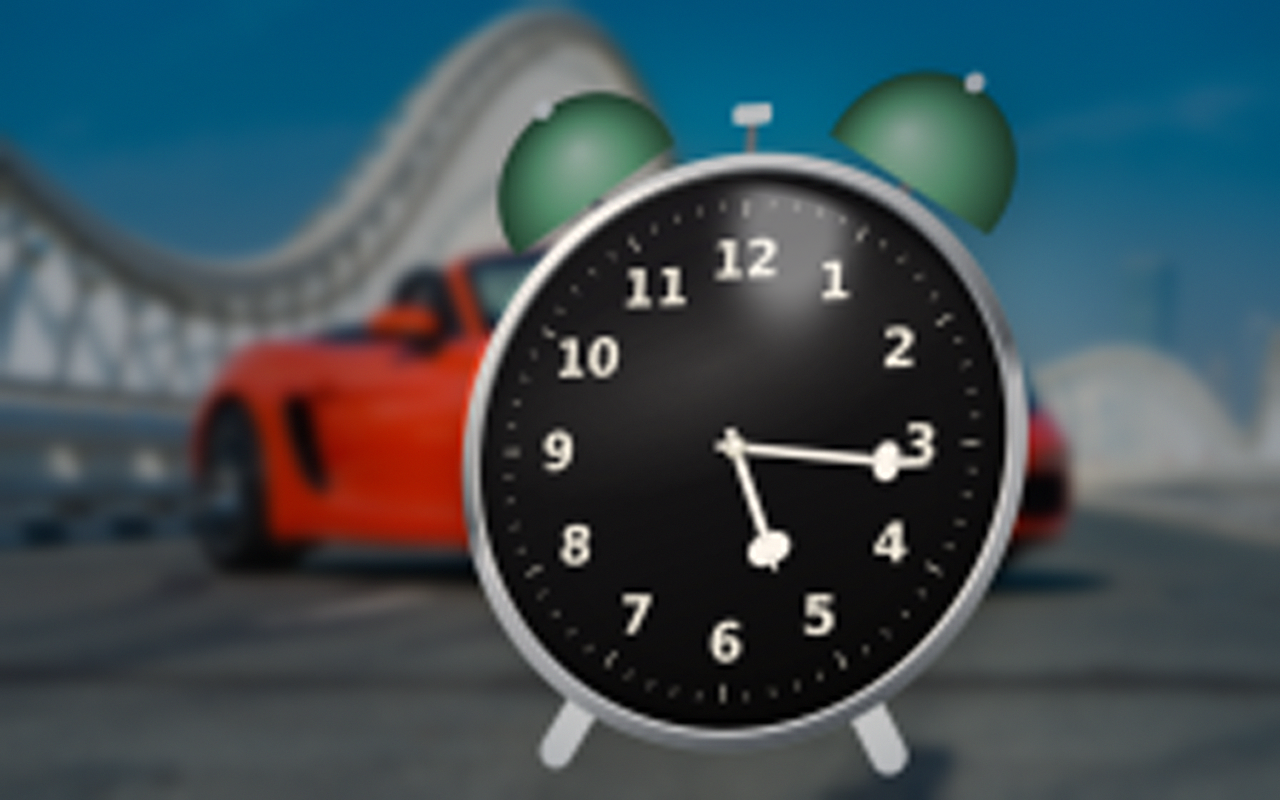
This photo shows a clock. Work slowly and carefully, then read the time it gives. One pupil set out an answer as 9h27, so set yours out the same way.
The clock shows 5h16
